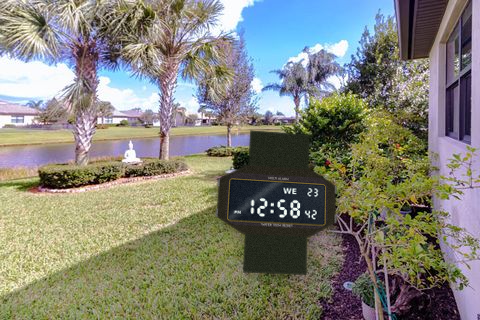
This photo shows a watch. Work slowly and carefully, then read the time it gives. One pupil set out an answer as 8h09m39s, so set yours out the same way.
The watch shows 12h58m42s
